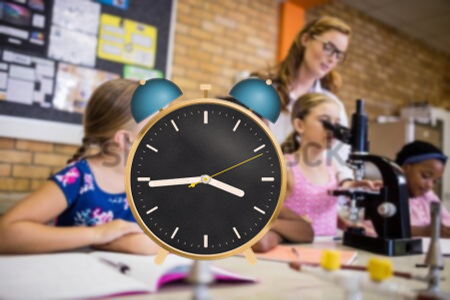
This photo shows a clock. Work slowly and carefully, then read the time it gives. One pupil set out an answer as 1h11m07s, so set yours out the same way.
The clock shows 3h44m11s
